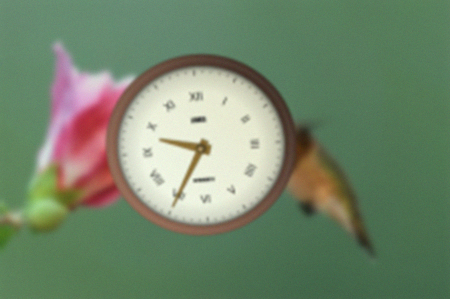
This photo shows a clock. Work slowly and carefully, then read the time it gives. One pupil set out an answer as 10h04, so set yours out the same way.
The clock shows 9h35
